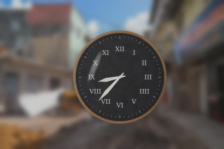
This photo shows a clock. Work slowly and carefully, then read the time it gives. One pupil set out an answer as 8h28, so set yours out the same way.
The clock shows 8h37
